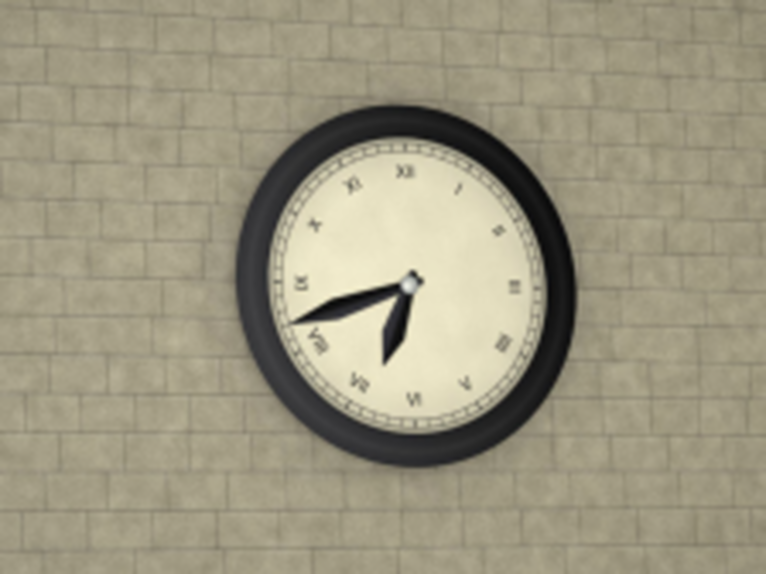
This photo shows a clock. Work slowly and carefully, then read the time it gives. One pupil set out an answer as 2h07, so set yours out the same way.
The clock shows 6h42
